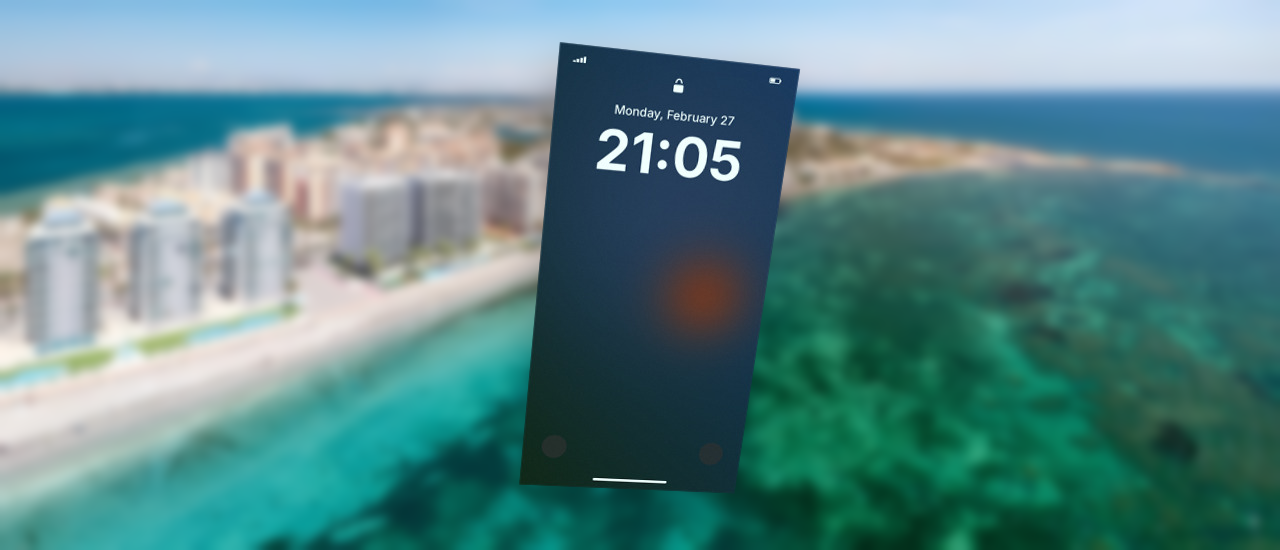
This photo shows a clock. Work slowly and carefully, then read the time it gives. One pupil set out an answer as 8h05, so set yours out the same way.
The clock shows 21h05
